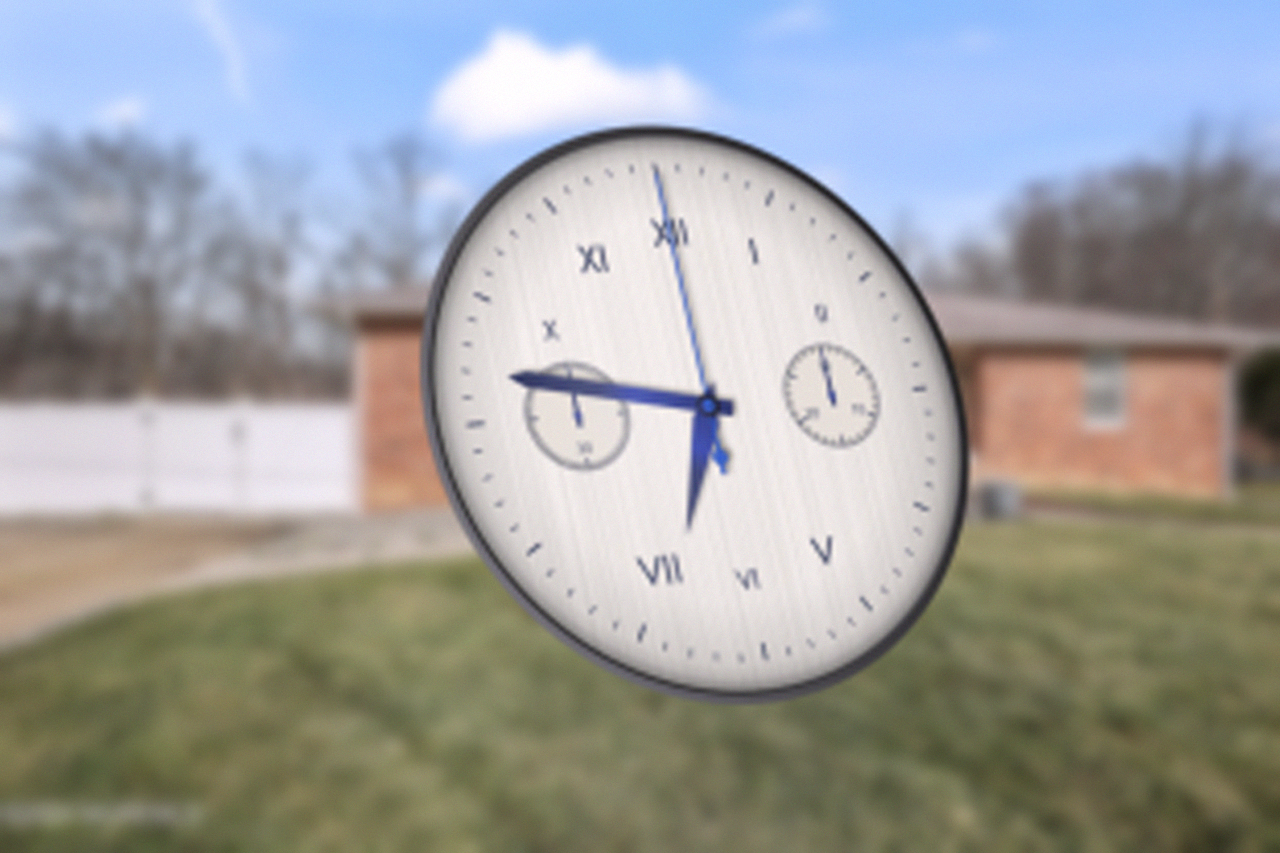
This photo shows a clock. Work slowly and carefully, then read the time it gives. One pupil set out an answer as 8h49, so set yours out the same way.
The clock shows 6h47
